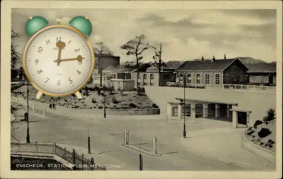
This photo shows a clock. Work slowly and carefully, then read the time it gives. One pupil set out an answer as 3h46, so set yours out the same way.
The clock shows 12h14
